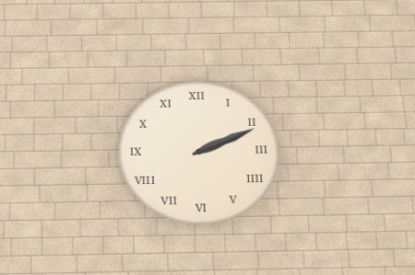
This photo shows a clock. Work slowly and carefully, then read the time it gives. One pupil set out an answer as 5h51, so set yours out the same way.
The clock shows 2h11
